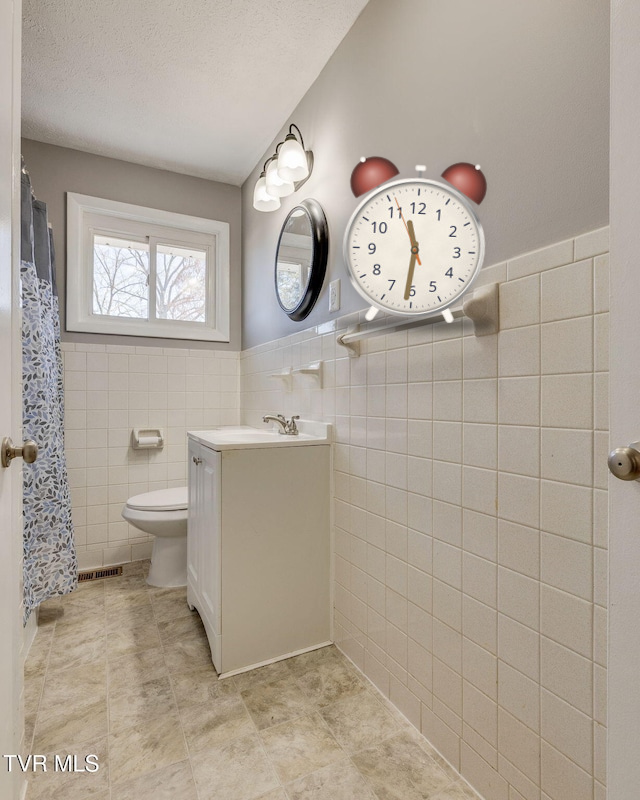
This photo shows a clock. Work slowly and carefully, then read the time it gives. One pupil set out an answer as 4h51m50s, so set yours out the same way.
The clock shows 11h30m56s
